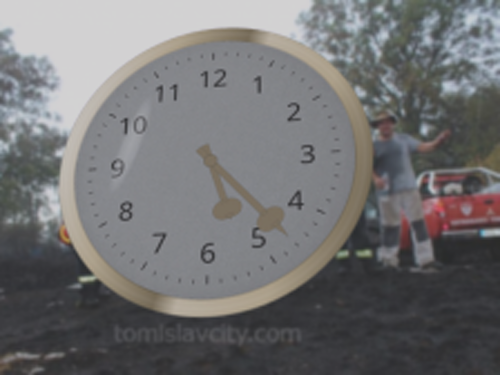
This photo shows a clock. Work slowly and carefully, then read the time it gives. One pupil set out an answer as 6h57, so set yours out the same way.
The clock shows 5h23
